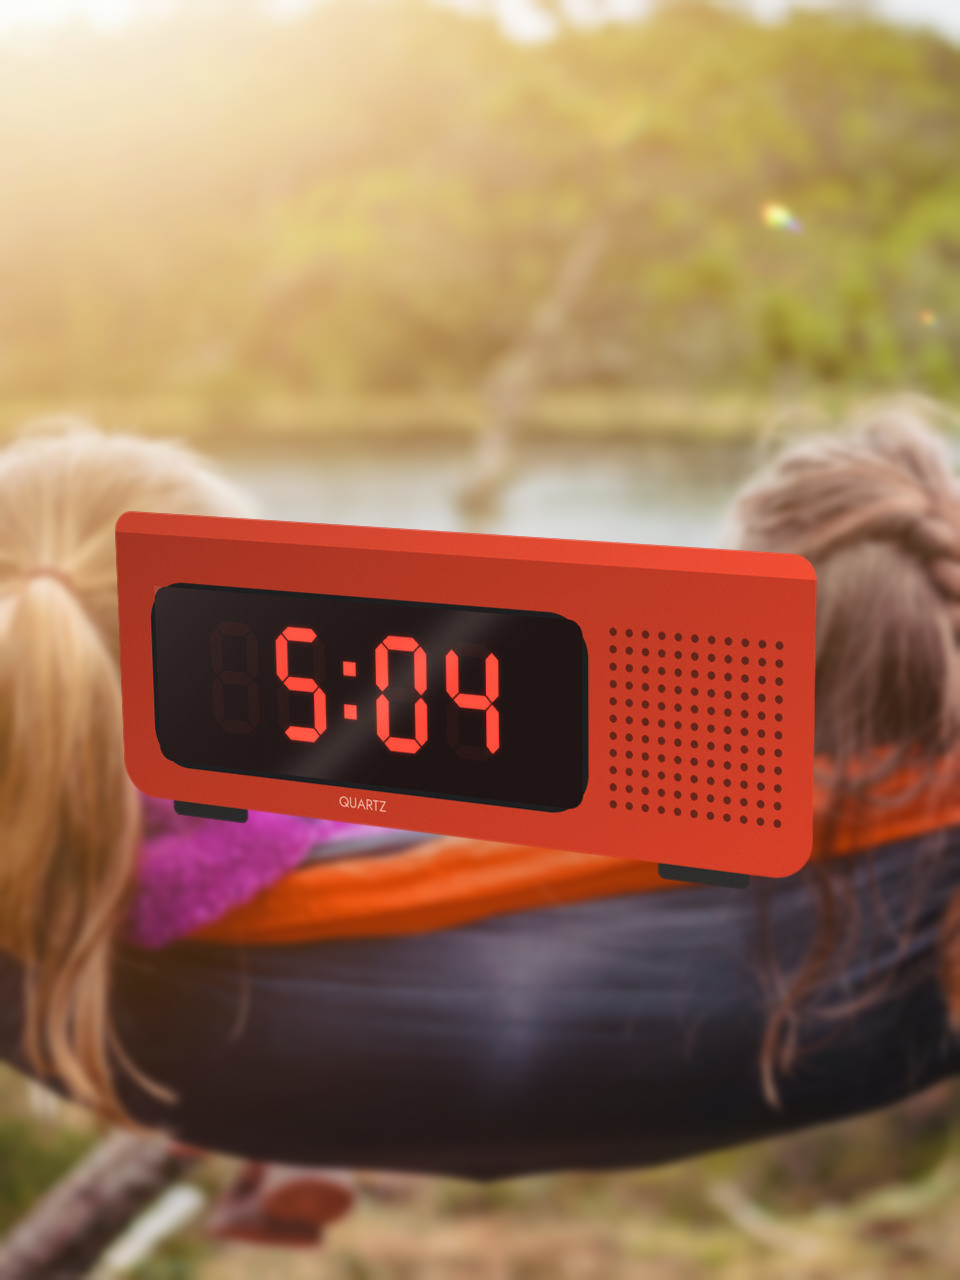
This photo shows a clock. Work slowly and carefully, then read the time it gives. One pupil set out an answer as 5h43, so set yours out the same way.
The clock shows 5h04
